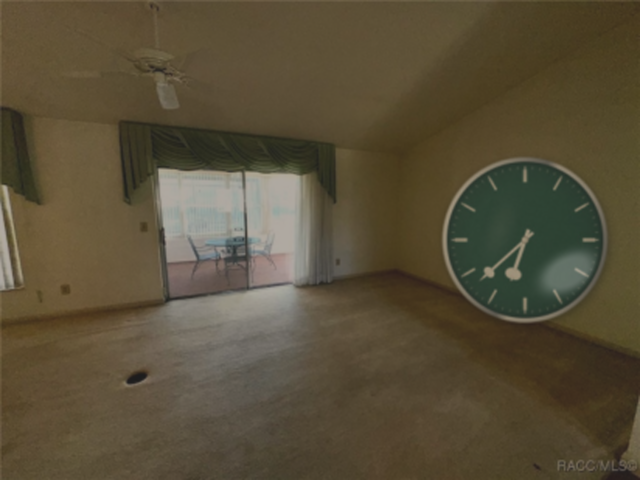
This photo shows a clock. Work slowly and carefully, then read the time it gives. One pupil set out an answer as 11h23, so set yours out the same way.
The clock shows 6h38
